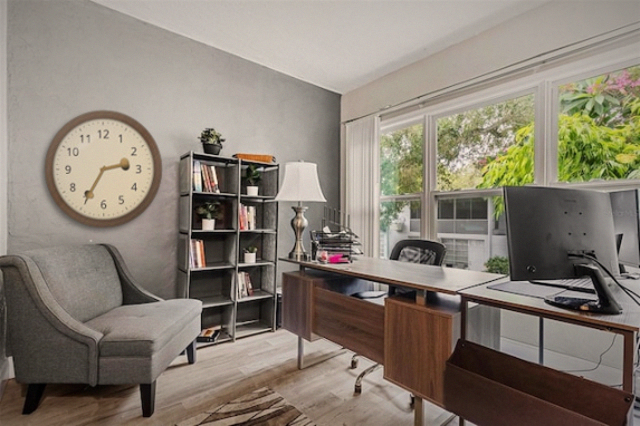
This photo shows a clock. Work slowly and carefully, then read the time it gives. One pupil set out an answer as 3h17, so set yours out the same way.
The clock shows 2h35
